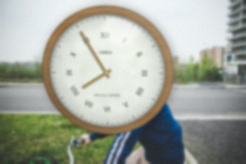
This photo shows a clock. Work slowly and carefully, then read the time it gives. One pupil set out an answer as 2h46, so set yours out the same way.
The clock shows 7h55
